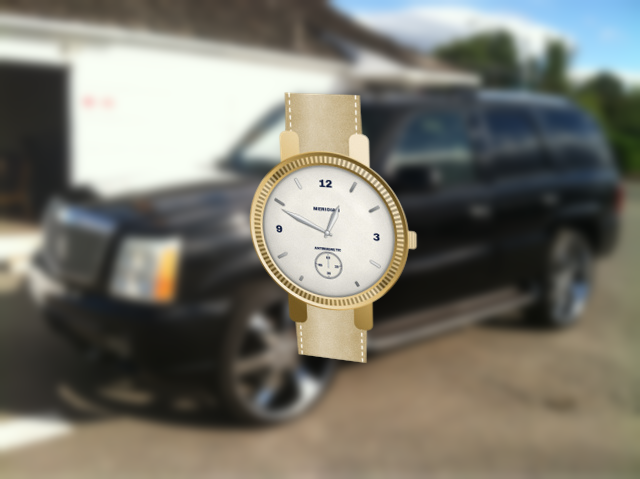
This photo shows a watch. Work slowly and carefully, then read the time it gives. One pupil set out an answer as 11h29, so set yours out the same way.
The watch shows 12h49
